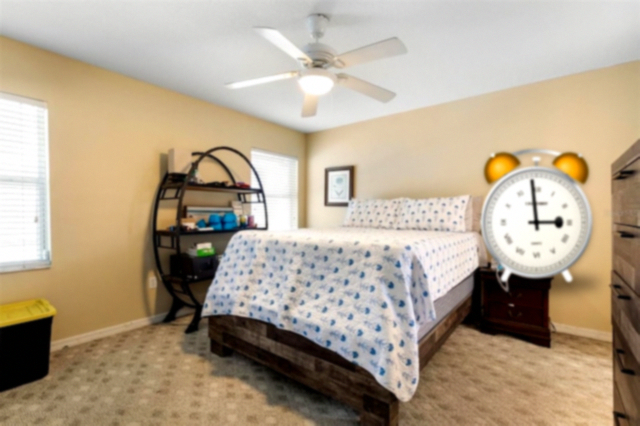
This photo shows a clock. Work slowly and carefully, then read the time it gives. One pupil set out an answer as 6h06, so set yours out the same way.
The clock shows 2h59
